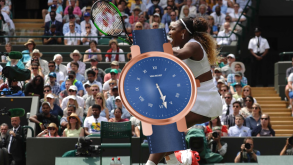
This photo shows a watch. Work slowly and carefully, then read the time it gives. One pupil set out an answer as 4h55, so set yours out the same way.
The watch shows 5h28
